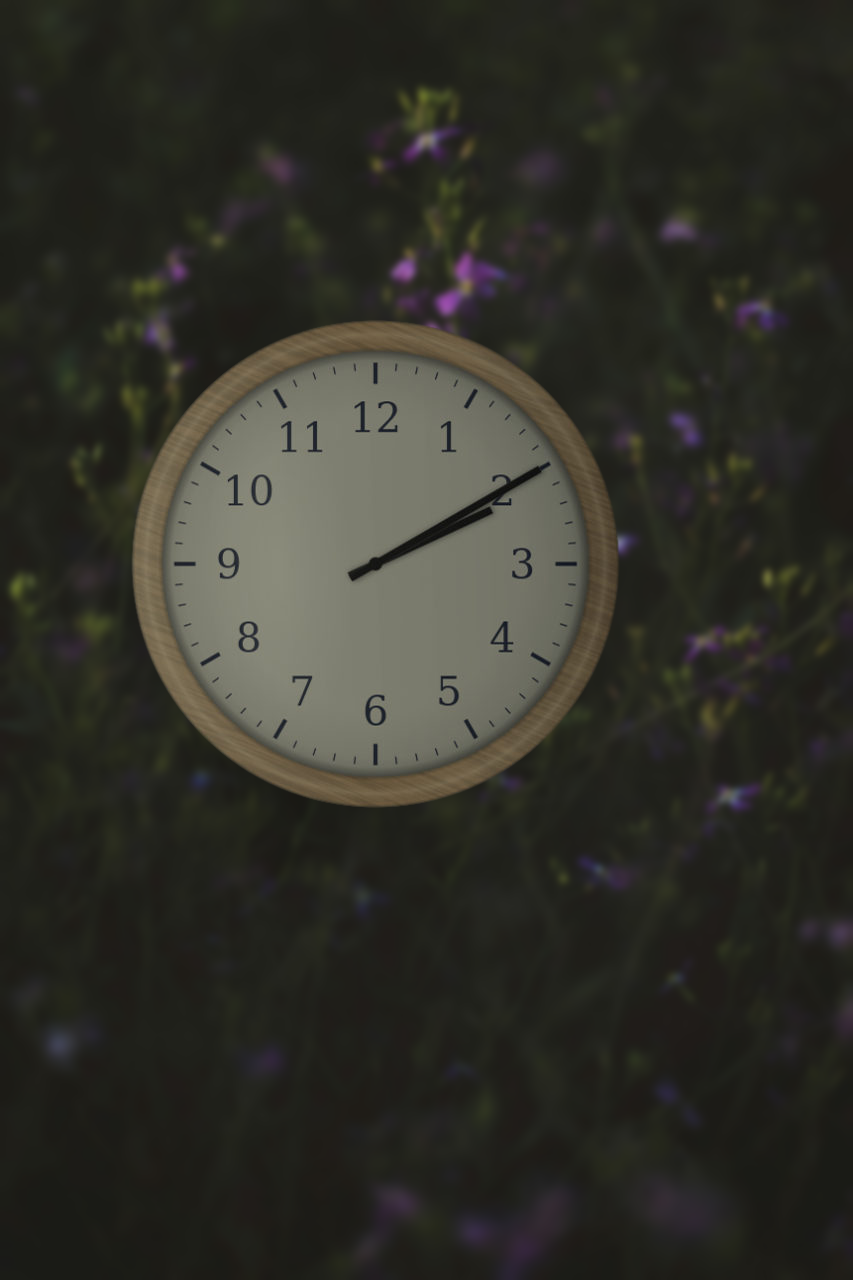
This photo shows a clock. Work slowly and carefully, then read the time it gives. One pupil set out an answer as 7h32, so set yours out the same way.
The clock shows 2h10
